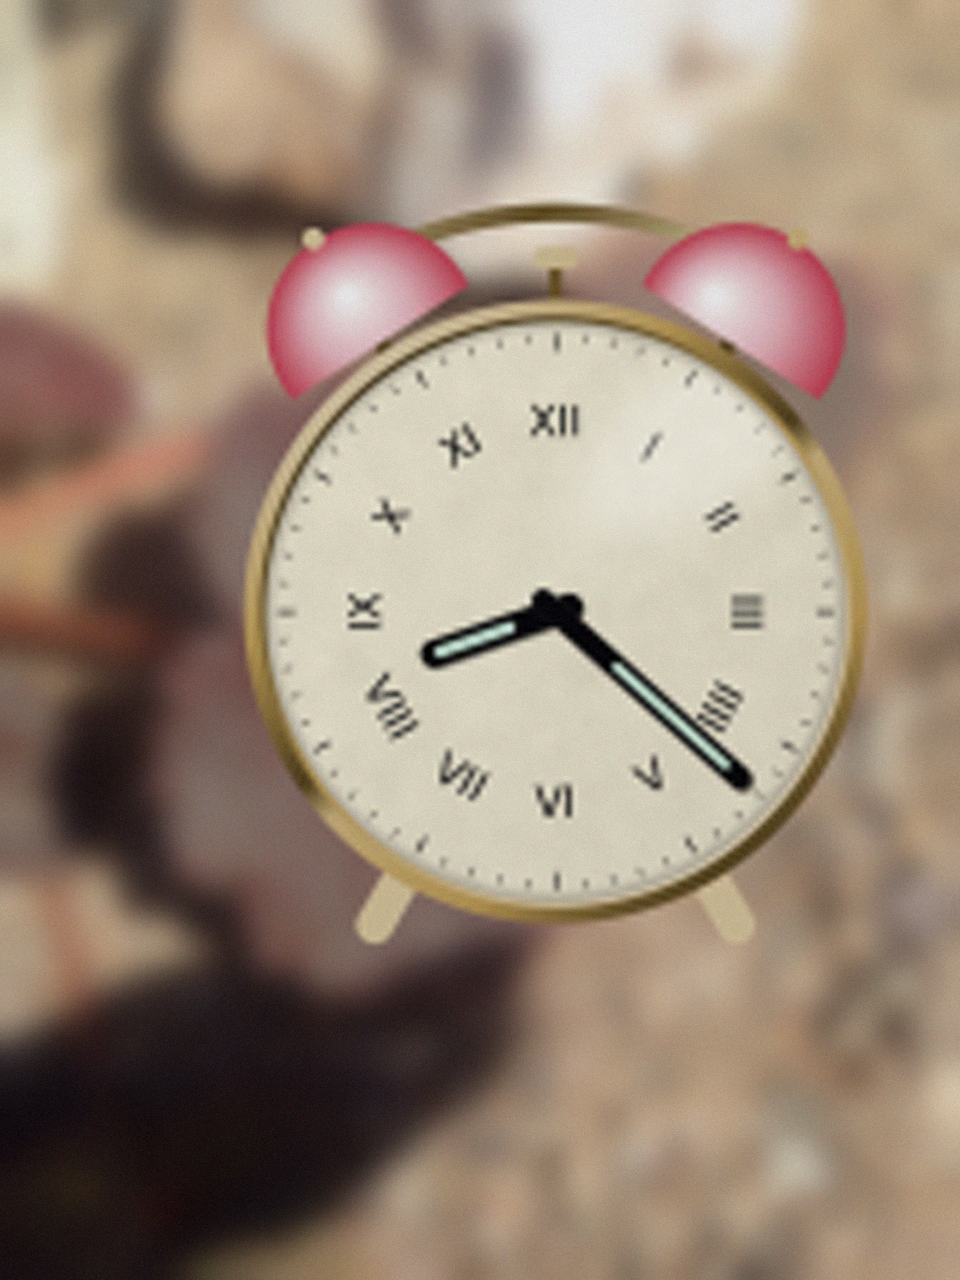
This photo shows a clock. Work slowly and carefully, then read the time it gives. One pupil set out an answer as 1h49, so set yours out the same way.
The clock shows 8h22
